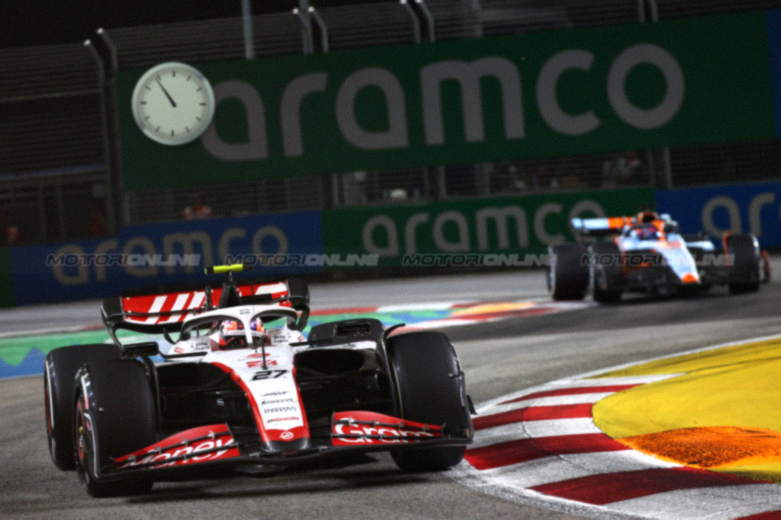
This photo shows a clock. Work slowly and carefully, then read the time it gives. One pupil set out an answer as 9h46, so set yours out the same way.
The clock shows 10h54
